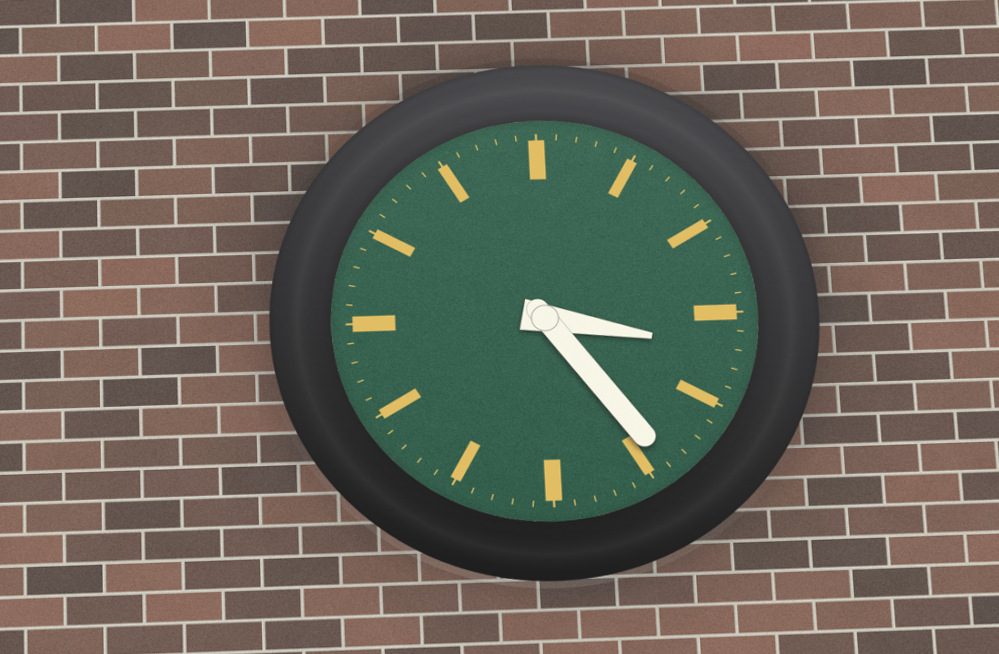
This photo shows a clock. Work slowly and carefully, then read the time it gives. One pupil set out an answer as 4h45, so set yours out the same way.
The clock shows 3h24
